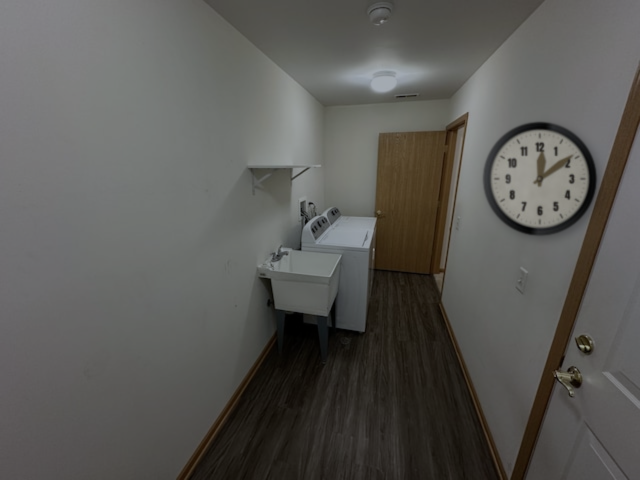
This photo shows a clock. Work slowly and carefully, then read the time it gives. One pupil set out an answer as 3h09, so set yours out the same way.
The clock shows 12h09
